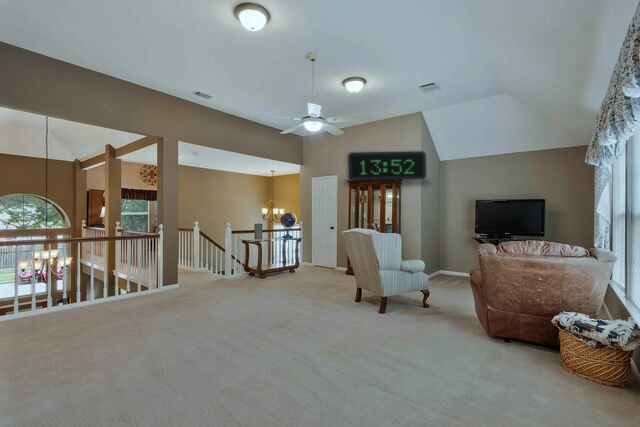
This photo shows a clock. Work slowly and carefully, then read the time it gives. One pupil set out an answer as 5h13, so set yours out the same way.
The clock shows 13h52
